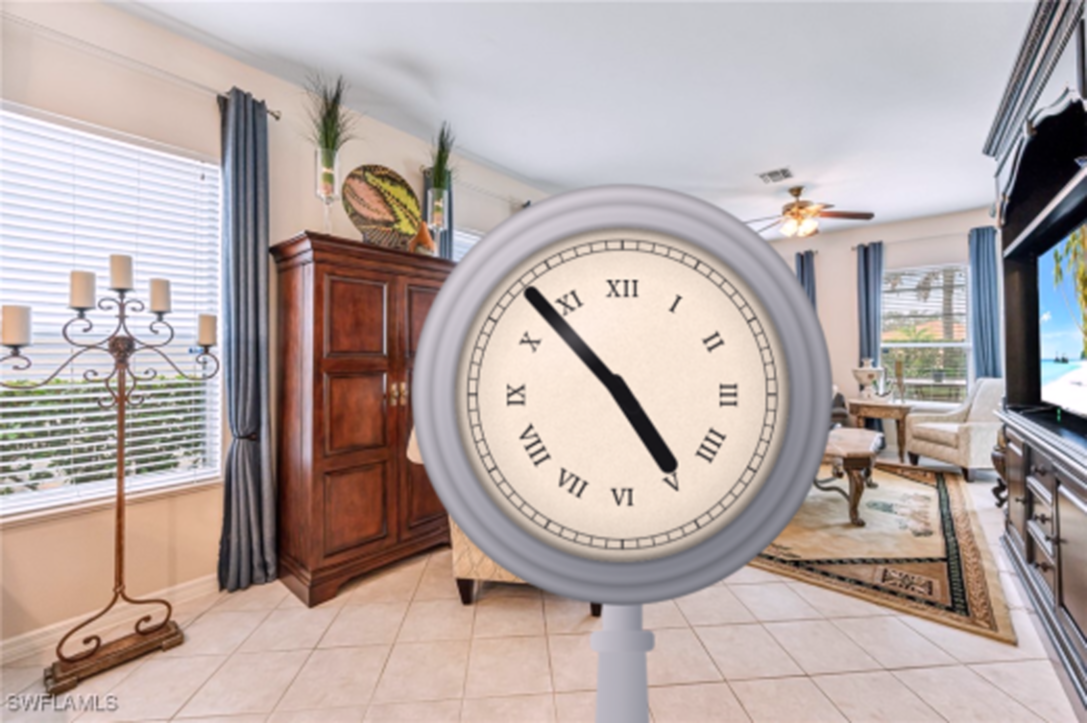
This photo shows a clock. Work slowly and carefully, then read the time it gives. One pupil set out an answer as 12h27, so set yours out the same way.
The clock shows 4h53
